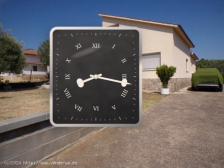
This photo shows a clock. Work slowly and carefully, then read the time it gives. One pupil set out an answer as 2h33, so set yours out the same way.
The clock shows 8h17
